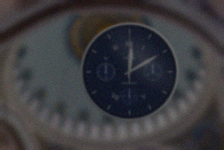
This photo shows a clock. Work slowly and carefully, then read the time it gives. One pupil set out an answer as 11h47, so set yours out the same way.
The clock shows 12h10
